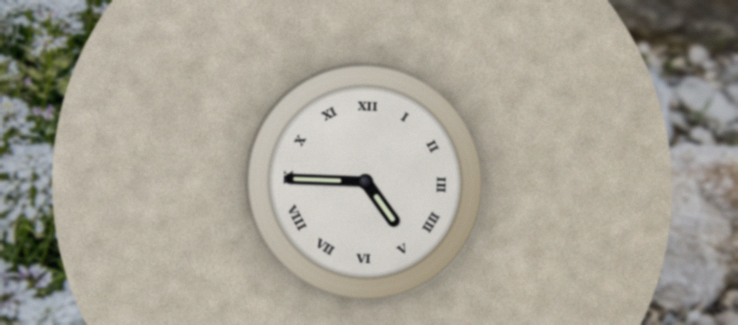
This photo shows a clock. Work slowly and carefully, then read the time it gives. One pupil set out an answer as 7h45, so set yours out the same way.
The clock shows 4h45
